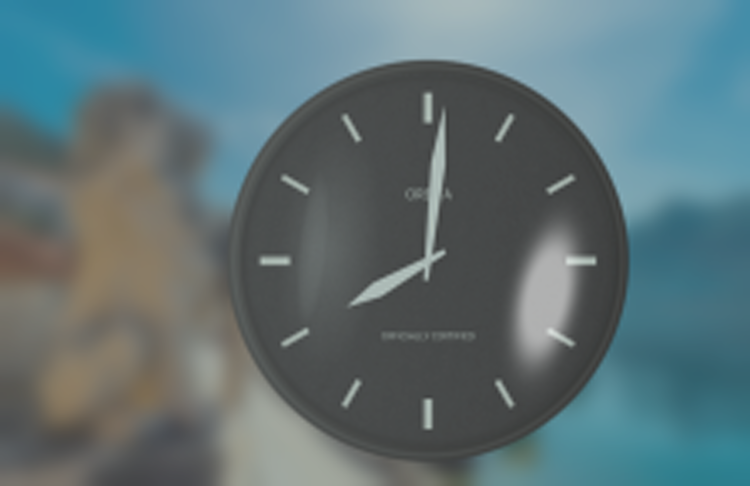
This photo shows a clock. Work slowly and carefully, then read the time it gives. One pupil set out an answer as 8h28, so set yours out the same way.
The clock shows 8h01
